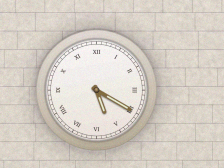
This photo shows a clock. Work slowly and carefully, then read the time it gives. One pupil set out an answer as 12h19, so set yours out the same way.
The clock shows 5h20
